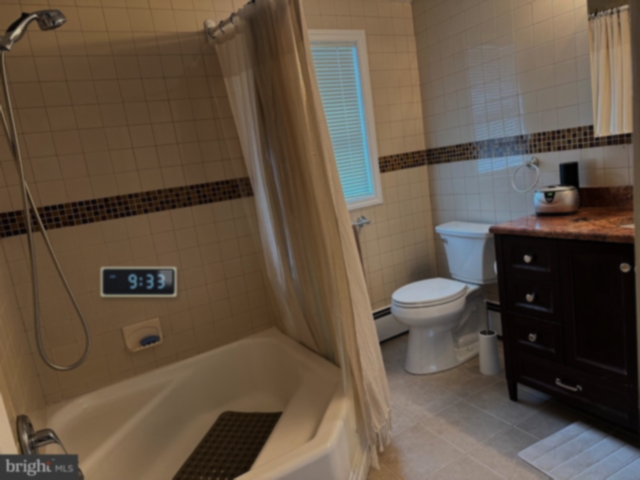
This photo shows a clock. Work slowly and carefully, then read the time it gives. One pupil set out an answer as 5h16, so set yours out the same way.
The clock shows 9h33
